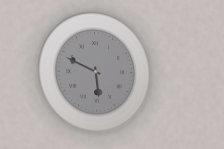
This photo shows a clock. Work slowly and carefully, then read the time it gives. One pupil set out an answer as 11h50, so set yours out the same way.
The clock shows 5h49
